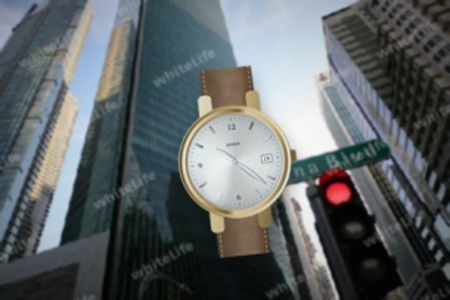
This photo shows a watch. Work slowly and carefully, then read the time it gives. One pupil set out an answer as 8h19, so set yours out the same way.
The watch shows 10h22
